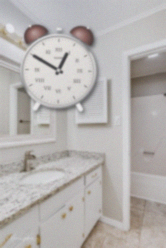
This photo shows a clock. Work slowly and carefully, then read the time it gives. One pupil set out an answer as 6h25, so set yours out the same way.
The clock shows 12h50
